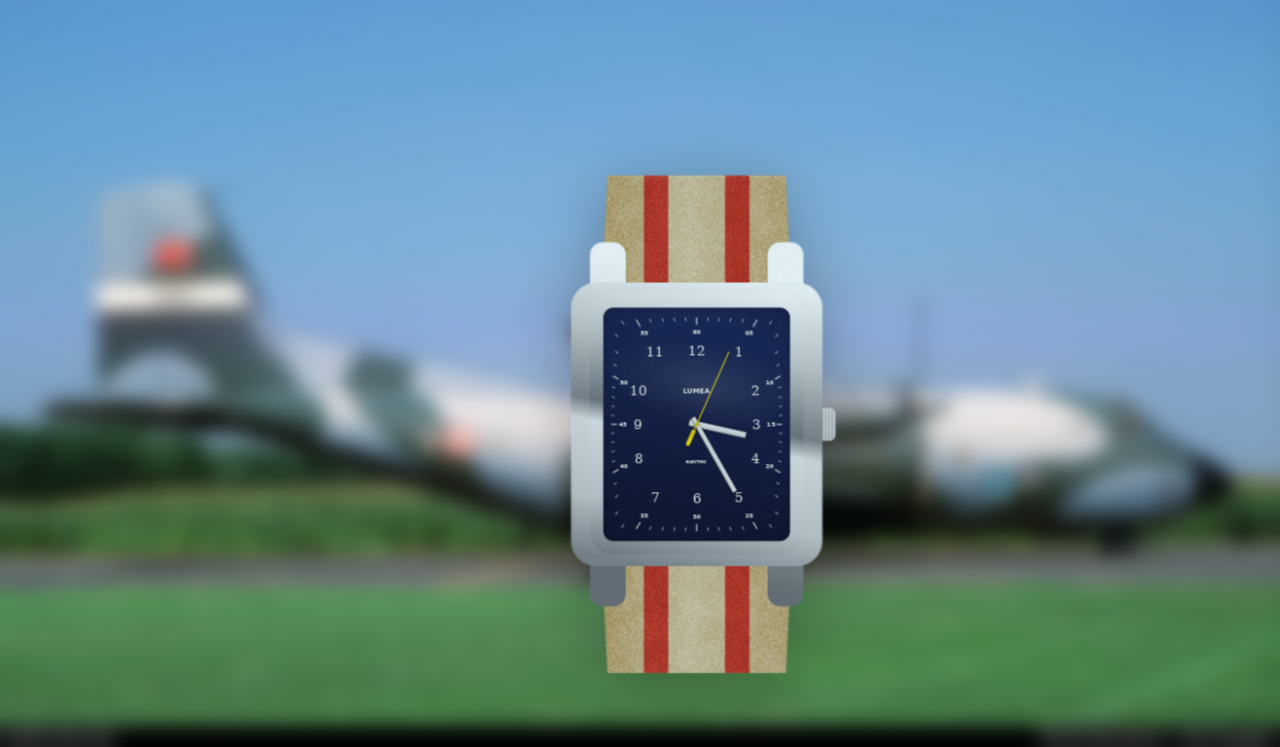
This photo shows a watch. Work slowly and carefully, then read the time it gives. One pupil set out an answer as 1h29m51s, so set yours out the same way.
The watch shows 3h25m04s
